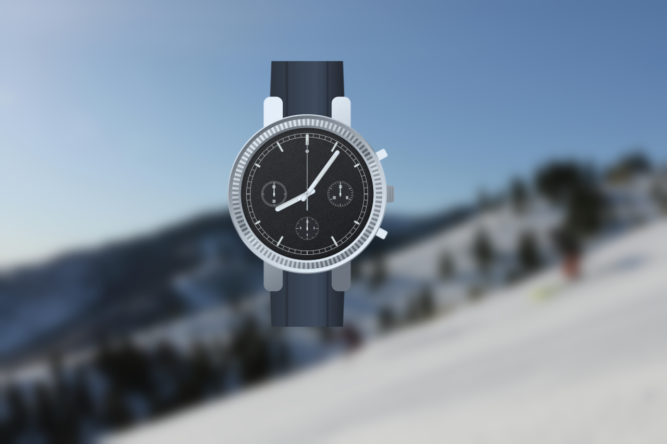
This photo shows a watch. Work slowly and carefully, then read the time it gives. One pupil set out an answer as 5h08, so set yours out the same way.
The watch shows 8h06
